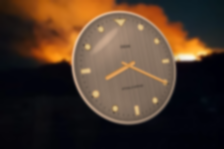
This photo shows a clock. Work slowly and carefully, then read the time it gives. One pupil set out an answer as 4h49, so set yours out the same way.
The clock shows 8h20
